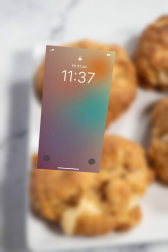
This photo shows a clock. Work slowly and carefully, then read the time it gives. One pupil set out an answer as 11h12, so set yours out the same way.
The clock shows 11h37
